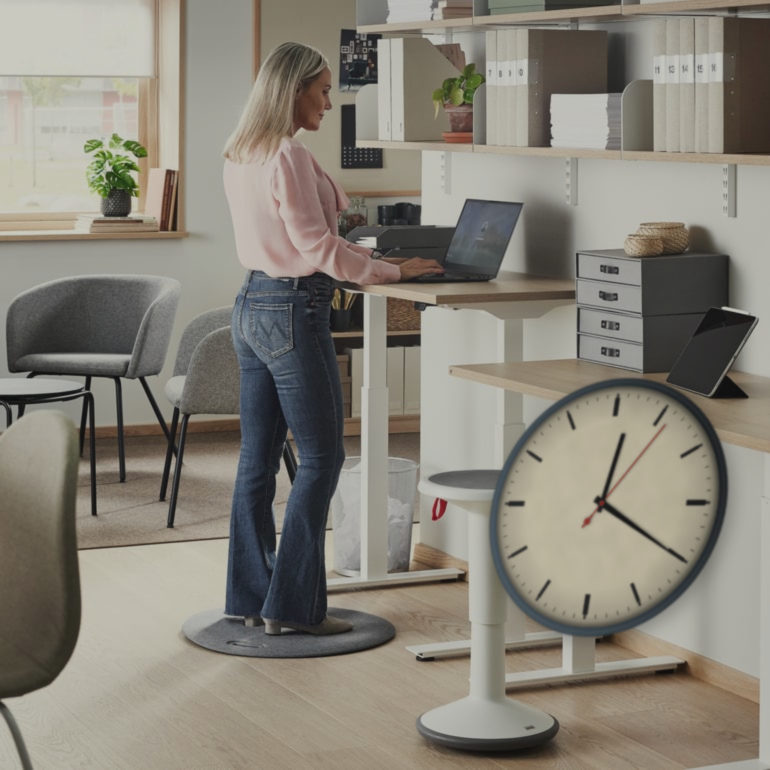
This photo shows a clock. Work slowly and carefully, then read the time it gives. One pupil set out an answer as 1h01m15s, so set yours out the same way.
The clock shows 12h20m06s
